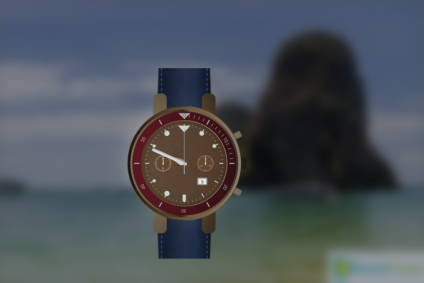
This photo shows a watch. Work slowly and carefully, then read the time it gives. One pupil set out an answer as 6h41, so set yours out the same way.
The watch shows 9h49
